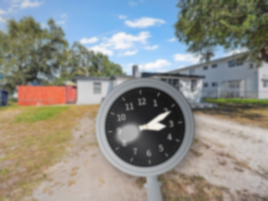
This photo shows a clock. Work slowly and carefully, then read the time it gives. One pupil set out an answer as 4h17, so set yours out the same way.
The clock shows 3h11
